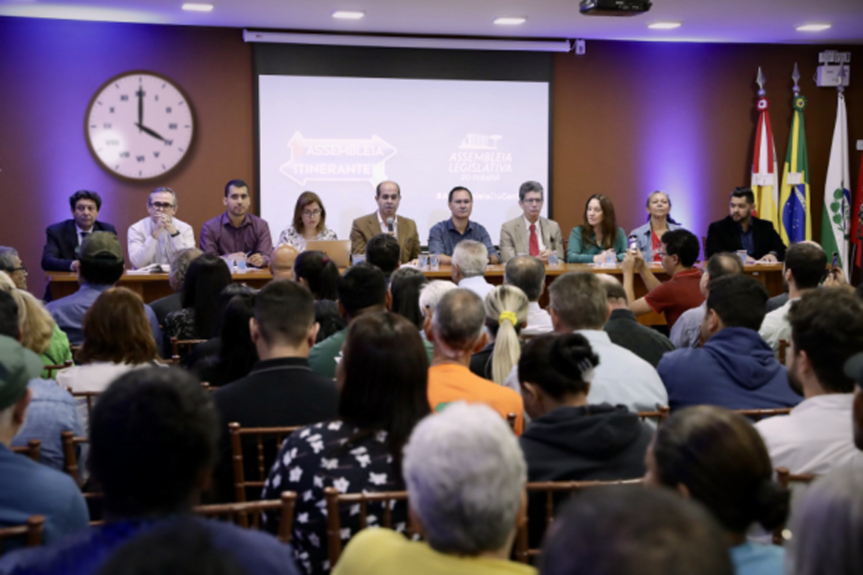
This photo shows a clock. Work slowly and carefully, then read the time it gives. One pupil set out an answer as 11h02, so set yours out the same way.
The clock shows 4h00
